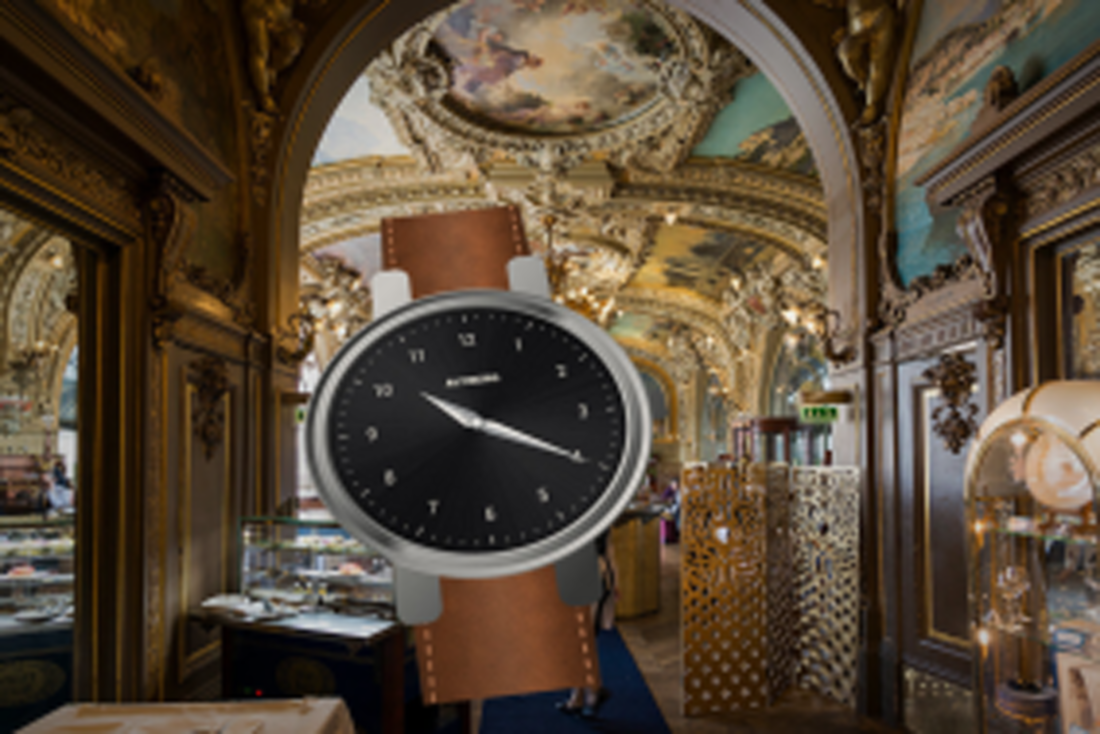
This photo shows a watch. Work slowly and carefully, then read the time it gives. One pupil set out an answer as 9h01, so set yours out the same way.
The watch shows 10h20
